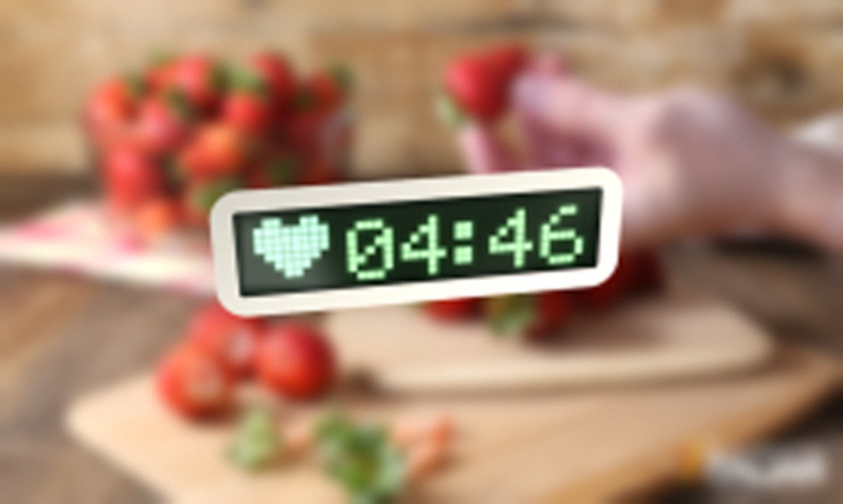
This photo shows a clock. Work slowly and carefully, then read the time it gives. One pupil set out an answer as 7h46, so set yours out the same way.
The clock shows 4h46
